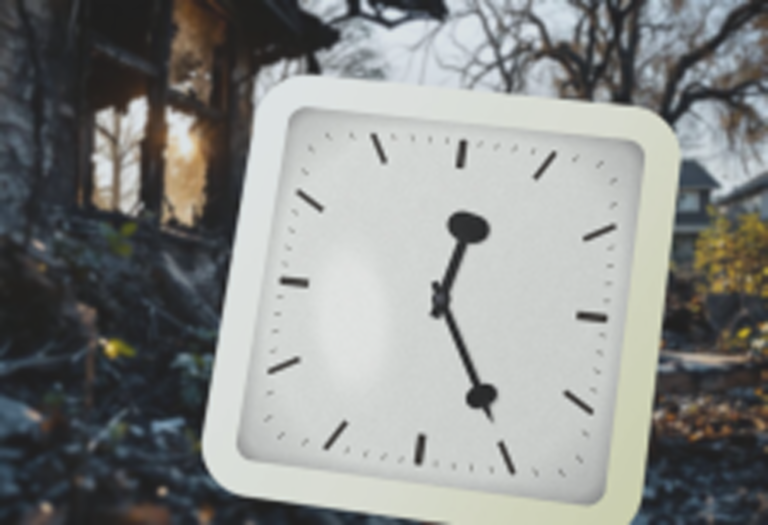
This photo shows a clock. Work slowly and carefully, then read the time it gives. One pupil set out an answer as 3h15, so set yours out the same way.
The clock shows 12h25
